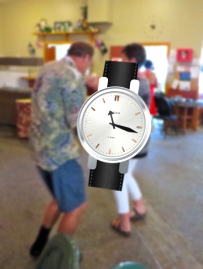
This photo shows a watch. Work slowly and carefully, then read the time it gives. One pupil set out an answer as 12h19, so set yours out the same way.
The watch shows 11h17
